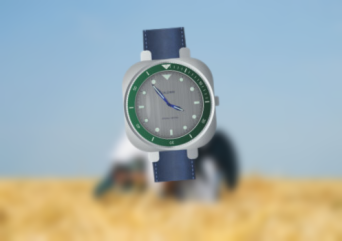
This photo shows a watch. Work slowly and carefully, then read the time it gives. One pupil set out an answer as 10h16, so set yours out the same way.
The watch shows 3h54
